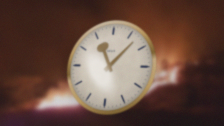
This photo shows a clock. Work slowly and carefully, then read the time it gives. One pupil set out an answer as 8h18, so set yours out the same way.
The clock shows 11h07
